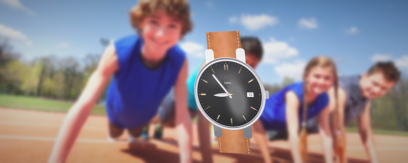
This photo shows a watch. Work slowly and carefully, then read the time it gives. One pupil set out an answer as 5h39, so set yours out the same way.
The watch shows 8h54
